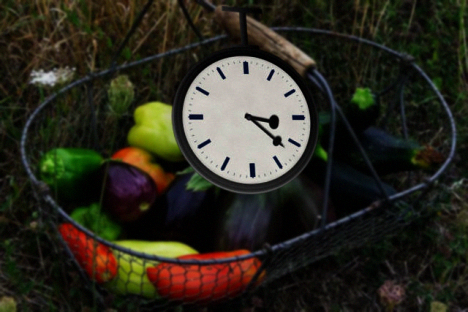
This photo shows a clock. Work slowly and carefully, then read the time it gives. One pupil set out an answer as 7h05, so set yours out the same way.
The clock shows 3h22
